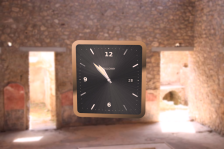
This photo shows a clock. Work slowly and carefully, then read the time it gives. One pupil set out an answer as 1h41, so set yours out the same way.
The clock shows 10h53
